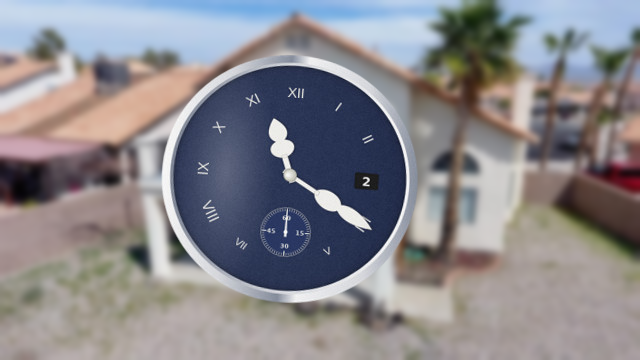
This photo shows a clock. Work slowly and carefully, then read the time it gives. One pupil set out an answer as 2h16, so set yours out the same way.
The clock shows 11h20
